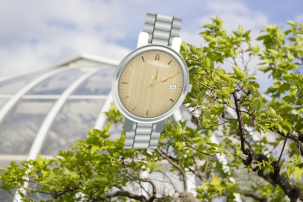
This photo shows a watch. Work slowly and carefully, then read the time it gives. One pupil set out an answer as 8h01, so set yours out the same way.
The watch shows 12h10
